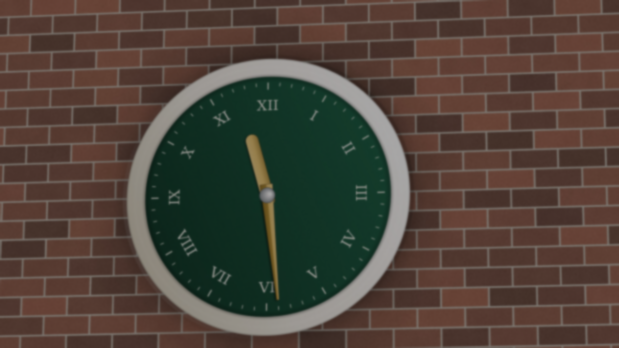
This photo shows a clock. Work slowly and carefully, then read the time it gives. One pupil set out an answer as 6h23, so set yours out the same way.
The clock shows 11h29
